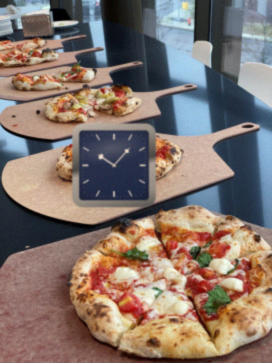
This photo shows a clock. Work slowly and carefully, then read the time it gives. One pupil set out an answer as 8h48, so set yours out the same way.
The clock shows 10h07
